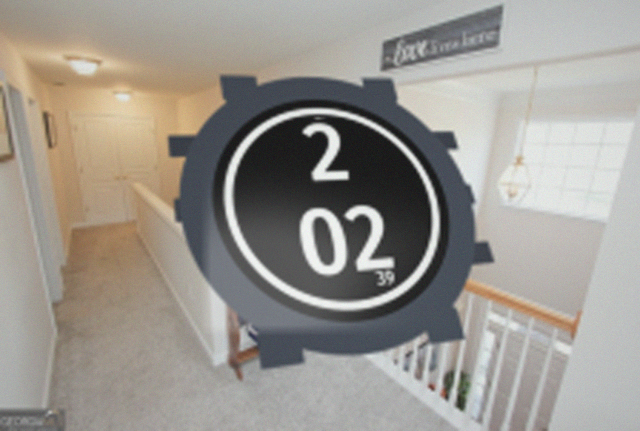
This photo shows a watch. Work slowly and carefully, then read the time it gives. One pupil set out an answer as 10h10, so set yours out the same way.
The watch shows 2h02
